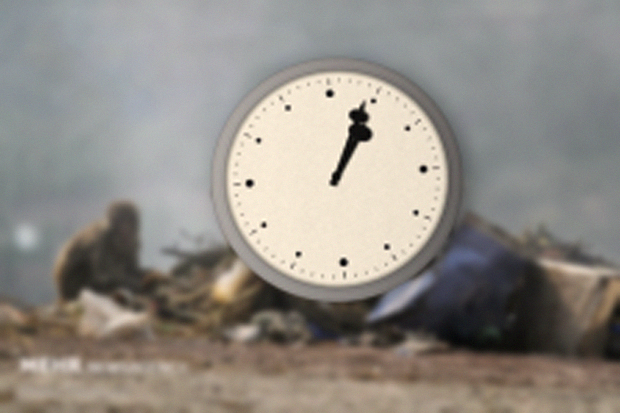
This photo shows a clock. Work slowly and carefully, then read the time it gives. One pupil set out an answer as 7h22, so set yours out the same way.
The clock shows 1h04
